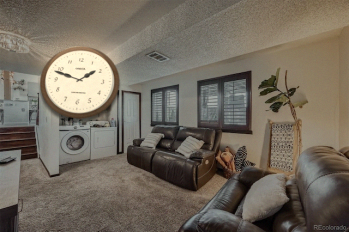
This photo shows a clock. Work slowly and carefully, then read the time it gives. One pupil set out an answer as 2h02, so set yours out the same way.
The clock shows 1h48
